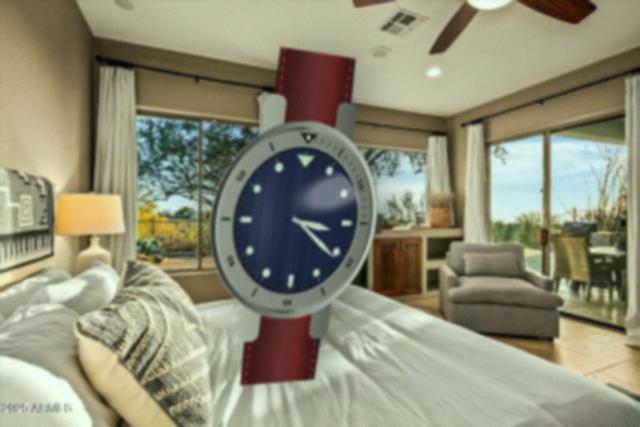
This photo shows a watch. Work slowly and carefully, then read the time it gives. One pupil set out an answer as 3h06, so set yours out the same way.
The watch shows 3h21
